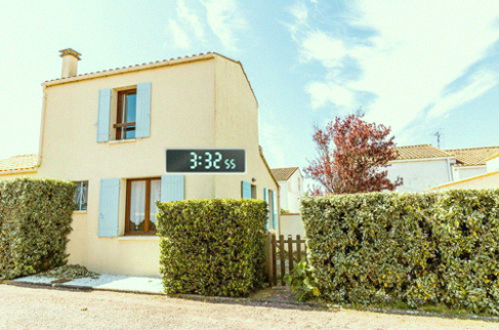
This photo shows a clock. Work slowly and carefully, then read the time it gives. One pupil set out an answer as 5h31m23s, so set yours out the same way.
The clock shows 3h32m55s
